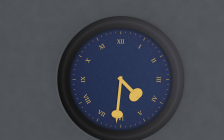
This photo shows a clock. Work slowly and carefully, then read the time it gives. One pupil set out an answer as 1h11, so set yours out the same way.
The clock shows 4h31
